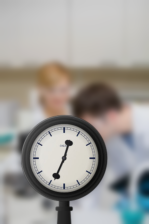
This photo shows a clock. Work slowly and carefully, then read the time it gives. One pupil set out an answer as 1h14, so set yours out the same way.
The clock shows 12h34
